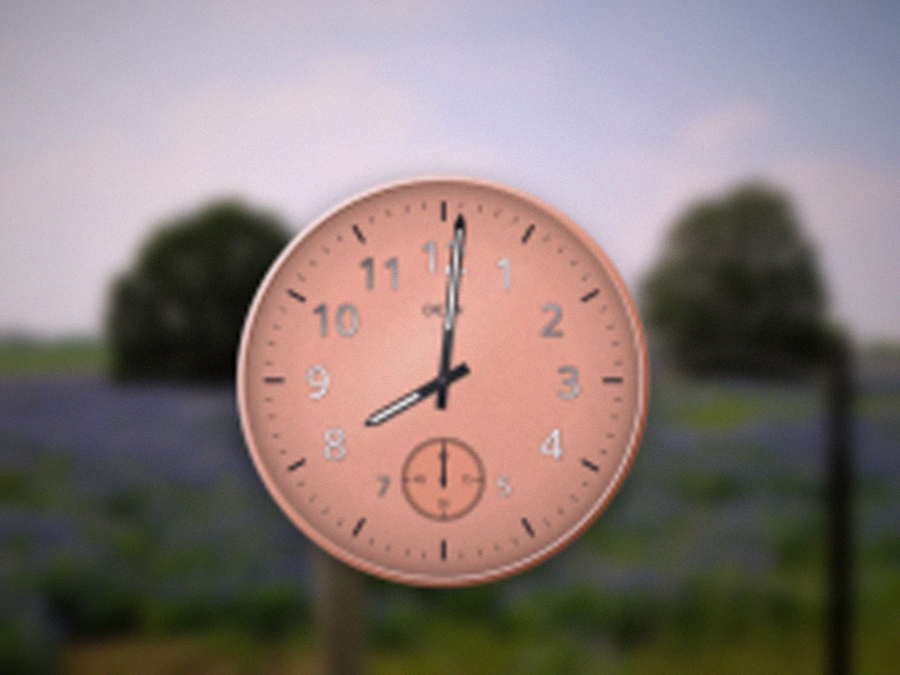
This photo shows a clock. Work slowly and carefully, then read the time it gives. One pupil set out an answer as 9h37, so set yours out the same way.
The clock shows 8h01
